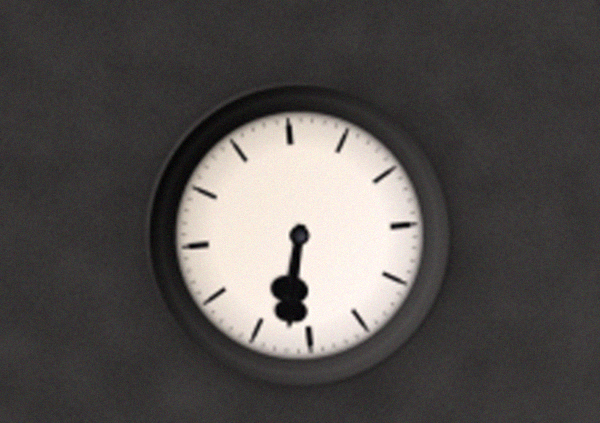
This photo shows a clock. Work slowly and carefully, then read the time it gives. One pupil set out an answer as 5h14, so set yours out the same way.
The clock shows 6h32
